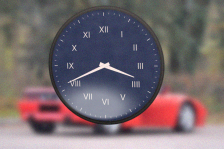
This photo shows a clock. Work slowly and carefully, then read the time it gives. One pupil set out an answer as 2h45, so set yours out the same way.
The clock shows 3h41
